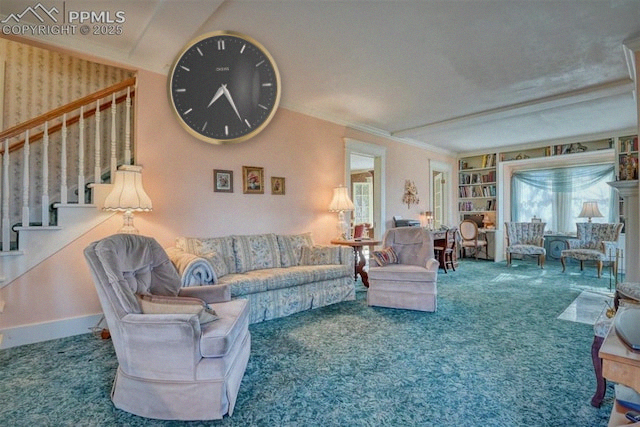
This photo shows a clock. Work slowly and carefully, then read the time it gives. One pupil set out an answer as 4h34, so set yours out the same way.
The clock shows 7h26
